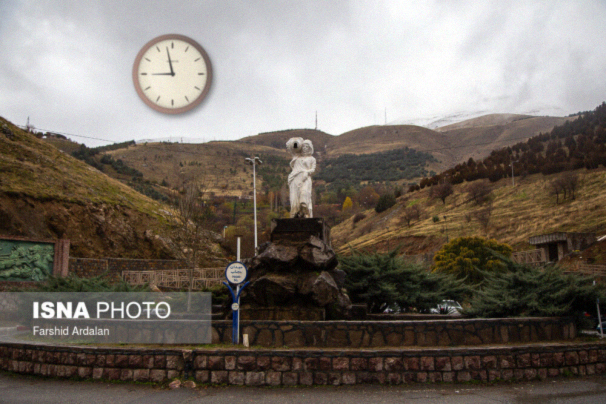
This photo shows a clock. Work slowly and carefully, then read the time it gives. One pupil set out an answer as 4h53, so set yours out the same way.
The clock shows 8h58
